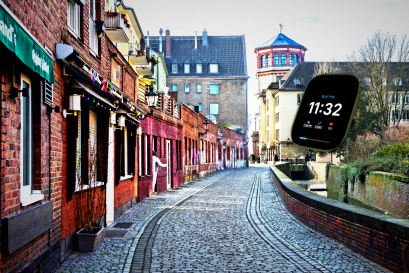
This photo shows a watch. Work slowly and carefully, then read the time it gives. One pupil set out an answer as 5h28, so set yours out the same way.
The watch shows 11h32
